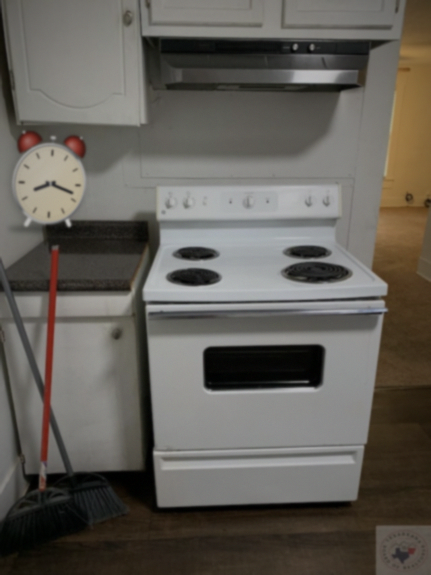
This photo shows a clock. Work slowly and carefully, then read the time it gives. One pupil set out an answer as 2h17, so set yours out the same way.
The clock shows 8h18
